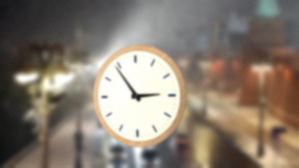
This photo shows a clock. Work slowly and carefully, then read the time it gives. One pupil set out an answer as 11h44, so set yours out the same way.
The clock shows 2h54
